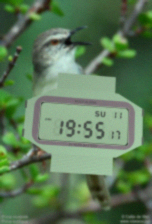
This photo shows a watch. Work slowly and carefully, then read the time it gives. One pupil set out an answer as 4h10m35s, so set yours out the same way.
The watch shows 19h55m17s
